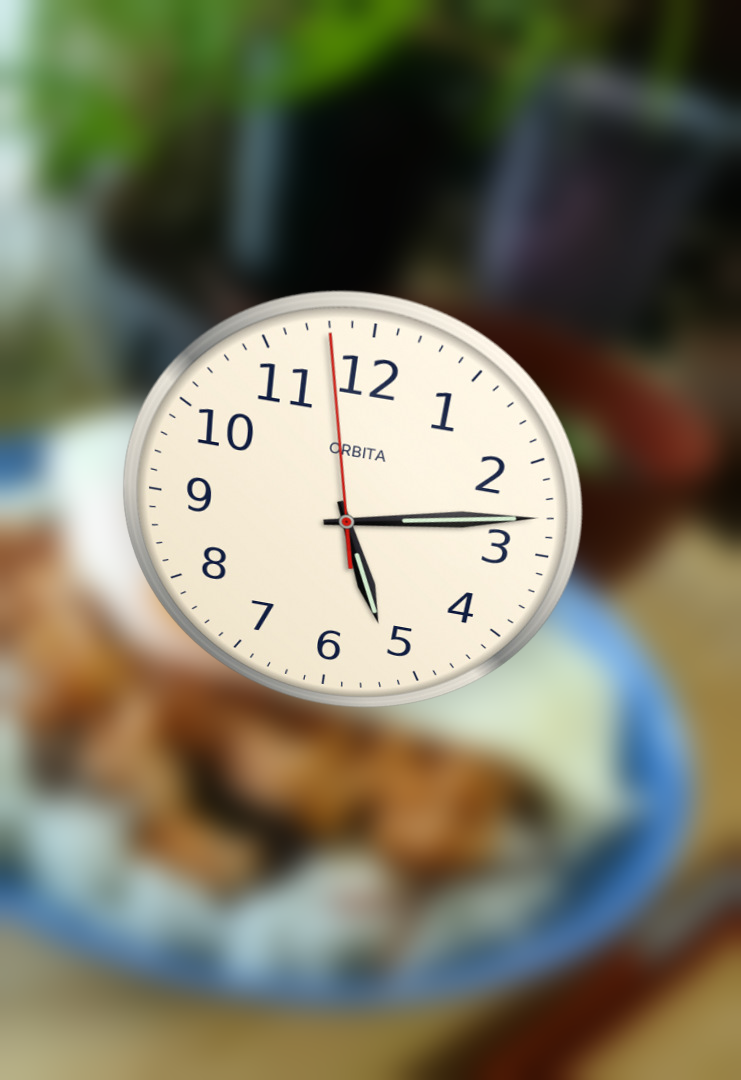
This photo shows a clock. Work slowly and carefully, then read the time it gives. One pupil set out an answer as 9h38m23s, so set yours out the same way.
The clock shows 5h12m58s
